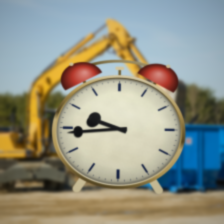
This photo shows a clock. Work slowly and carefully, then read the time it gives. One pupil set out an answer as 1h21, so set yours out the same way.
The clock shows 9h44
